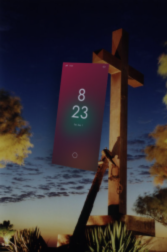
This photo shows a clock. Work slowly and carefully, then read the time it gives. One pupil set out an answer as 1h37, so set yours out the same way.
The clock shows 8h23
